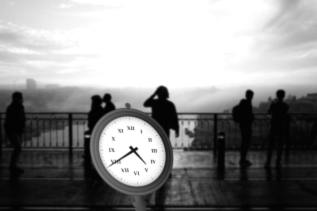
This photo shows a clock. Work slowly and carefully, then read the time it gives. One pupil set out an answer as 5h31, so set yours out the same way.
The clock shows 4h40
